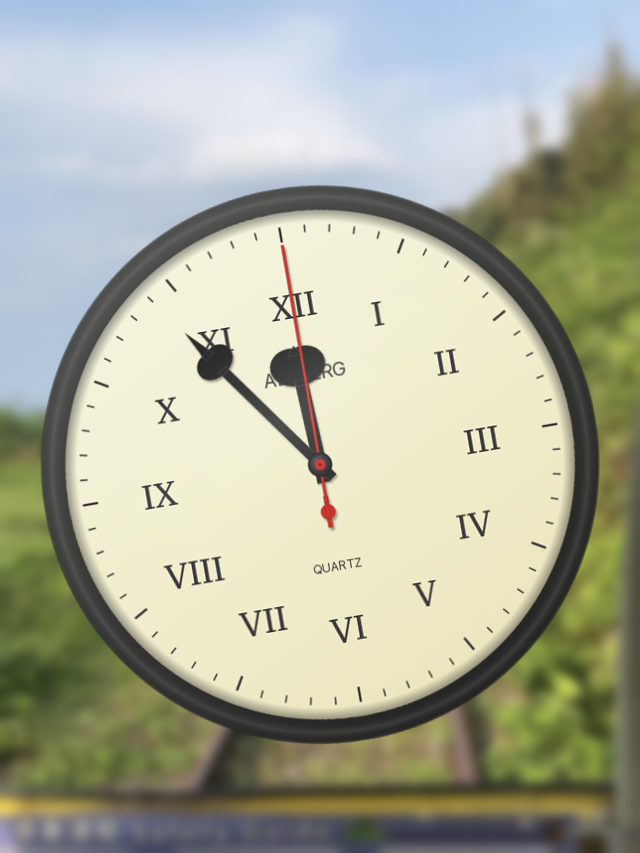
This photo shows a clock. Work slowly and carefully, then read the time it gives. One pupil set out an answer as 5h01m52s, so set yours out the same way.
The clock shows 11h54m00s
